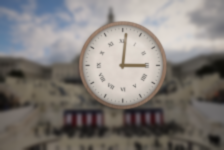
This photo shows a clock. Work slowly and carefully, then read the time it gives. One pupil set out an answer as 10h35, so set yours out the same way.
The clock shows 3h01
